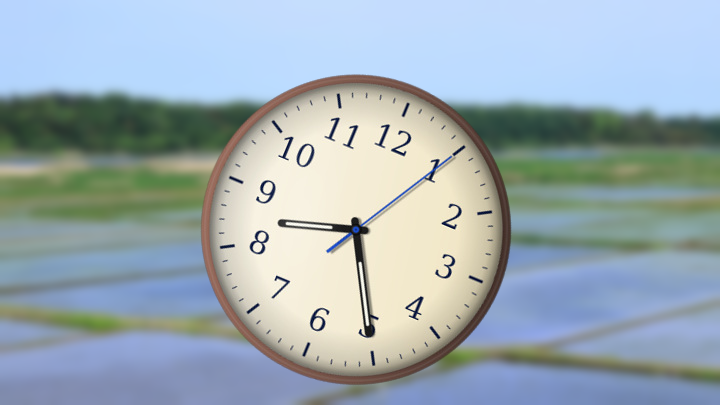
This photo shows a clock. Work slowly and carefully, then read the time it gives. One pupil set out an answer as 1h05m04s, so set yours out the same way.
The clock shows 8h25m05s
